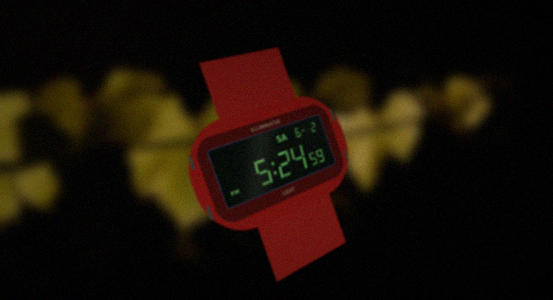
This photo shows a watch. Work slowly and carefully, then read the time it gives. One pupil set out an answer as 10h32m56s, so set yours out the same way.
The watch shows 5h24m59s
